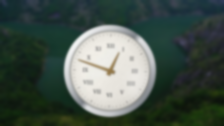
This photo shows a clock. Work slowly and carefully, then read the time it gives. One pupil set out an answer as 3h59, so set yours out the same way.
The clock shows 12h48
